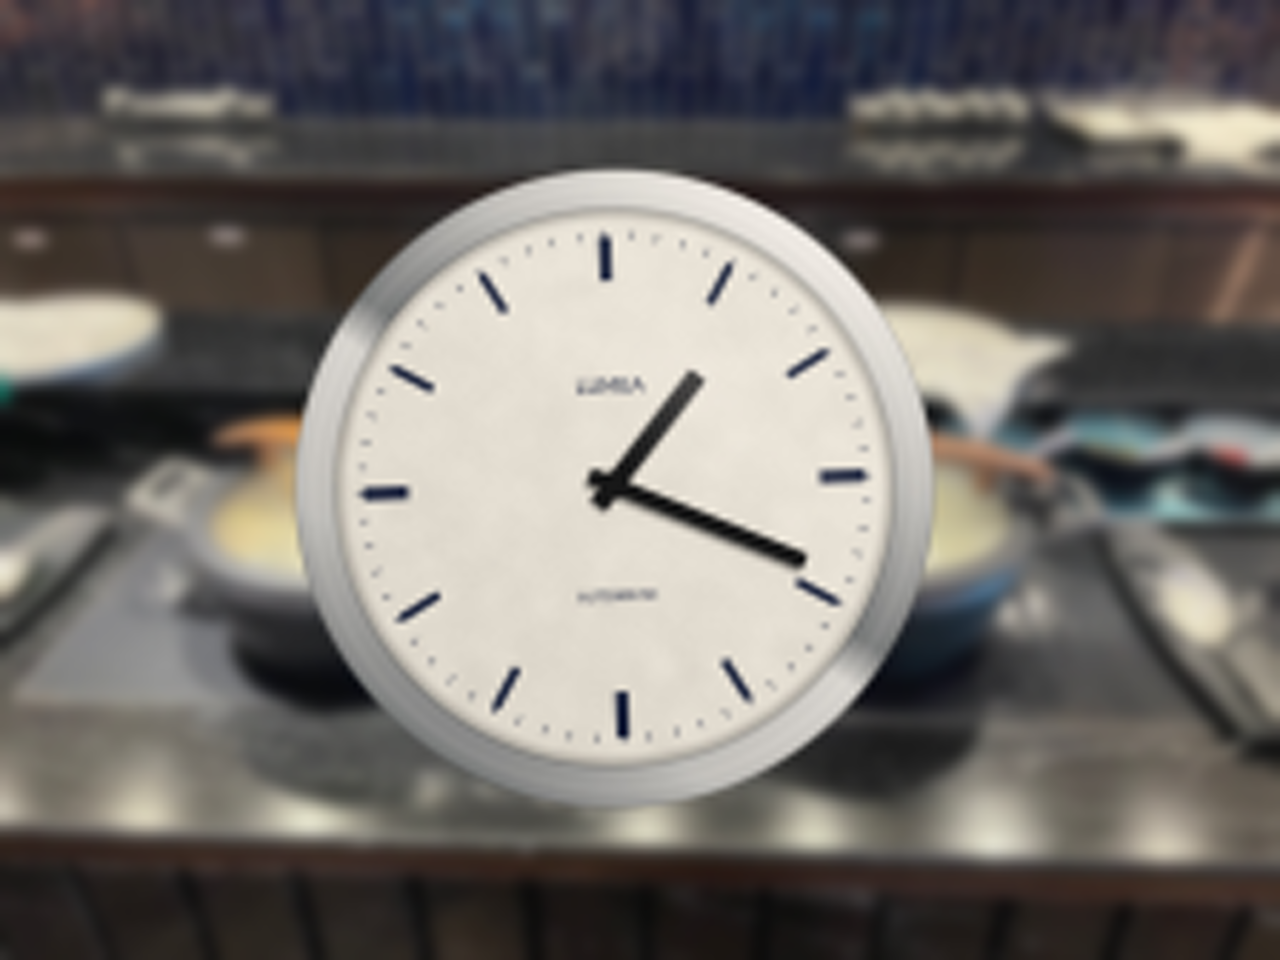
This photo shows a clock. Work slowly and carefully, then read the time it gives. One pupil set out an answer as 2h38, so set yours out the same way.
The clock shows 1h19
